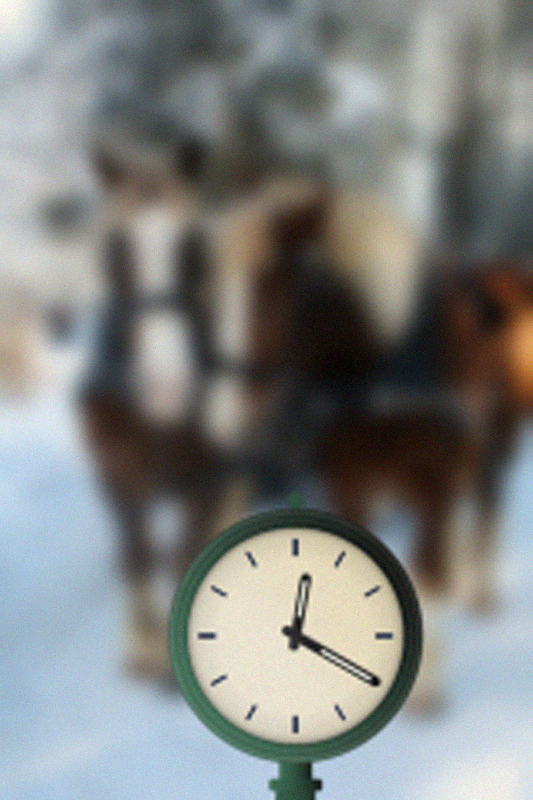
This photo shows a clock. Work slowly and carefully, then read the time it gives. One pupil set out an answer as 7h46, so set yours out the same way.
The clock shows 12h20
